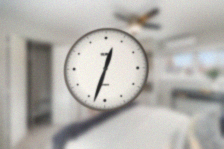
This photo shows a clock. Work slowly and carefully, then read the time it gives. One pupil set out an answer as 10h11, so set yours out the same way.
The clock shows 12h33
